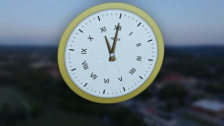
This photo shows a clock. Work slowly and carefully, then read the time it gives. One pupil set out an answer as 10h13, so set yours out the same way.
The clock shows 11h00
